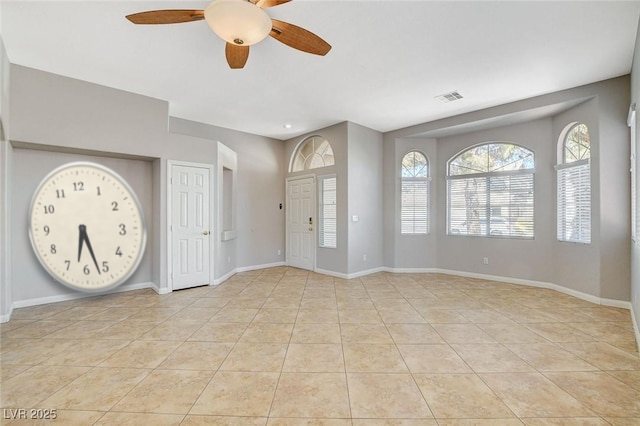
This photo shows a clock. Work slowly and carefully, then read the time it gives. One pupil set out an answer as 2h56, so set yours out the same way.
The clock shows 6h27
